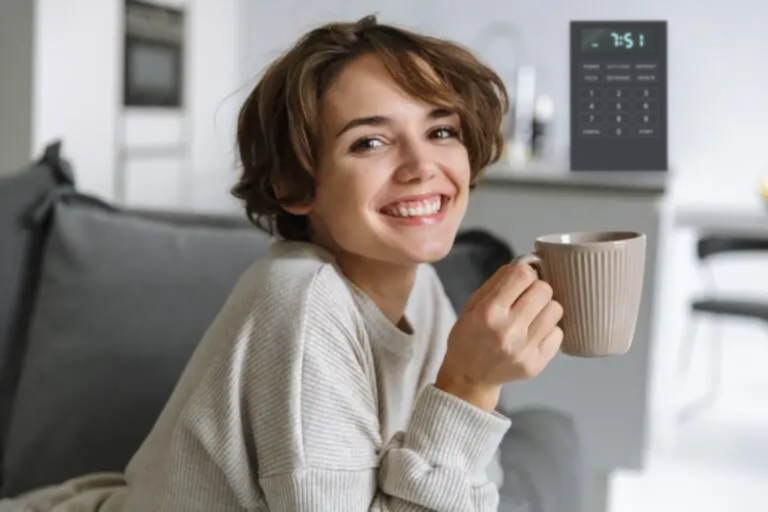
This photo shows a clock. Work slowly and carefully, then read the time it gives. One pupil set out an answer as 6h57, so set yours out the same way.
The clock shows 7h51
